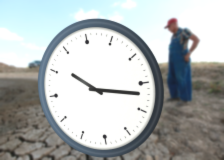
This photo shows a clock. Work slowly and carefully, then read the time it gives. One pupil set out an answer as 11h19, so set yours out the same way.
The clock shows 10h17
